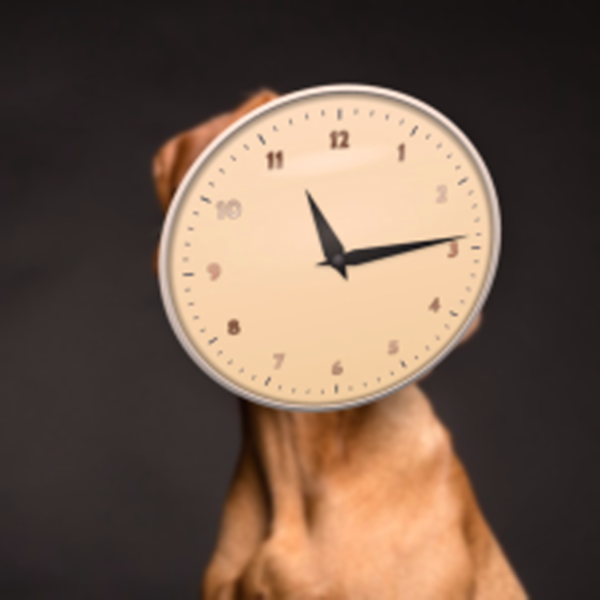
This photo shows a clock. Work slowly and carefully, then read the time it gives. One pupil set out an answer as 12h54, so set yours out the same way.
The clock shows 11h14
